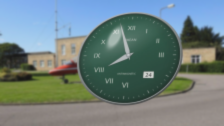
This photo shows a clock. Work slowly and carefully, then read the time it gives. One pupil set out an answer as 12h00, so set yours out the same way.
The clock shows 7h57
